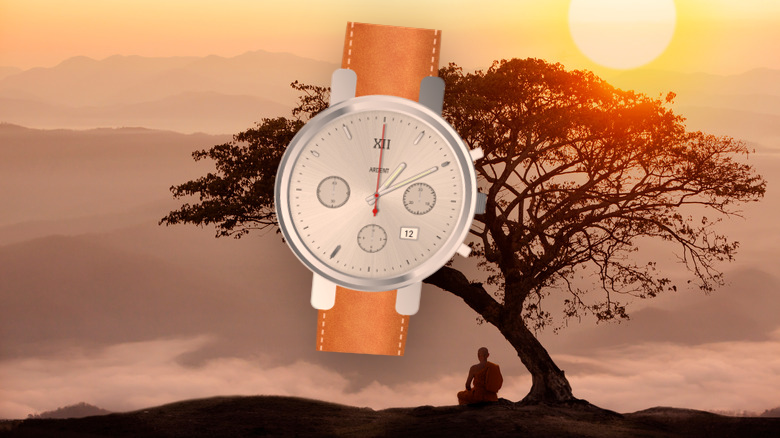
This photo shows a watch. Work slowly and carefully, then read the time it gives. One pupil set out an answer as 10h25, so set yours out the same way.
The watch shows 1h10
